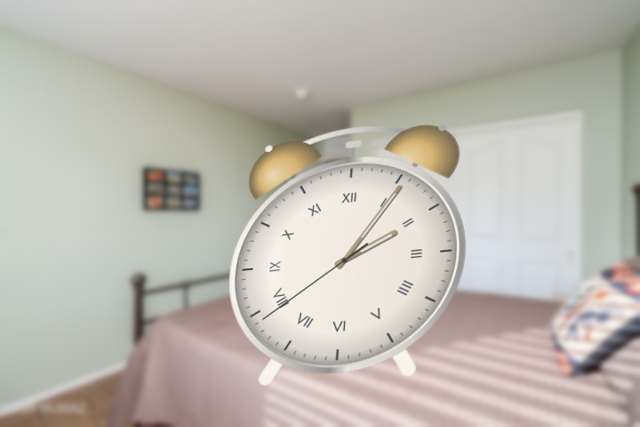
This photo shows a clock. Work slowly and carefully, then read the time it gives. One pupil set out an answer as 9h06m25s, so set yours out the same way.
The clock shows 2h05m39s
